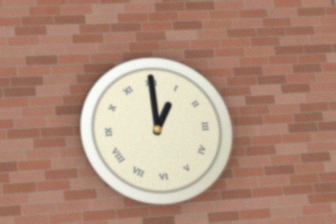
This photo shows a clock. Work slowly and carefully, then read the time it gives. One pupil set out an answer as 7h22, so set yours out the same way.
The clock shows 1h00
